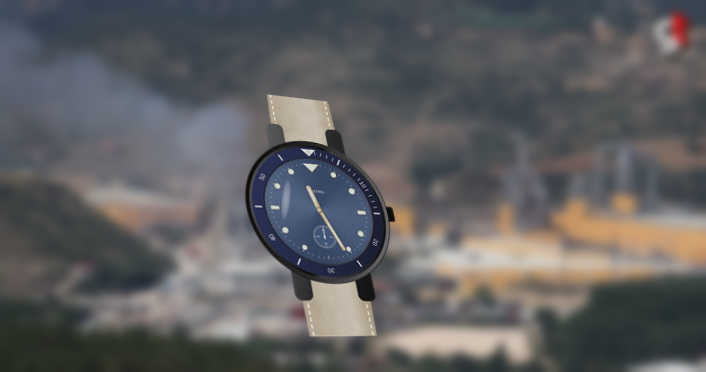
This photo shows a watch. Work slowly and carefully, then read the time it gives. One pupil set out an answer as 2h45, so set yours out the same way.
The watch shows 11h26
